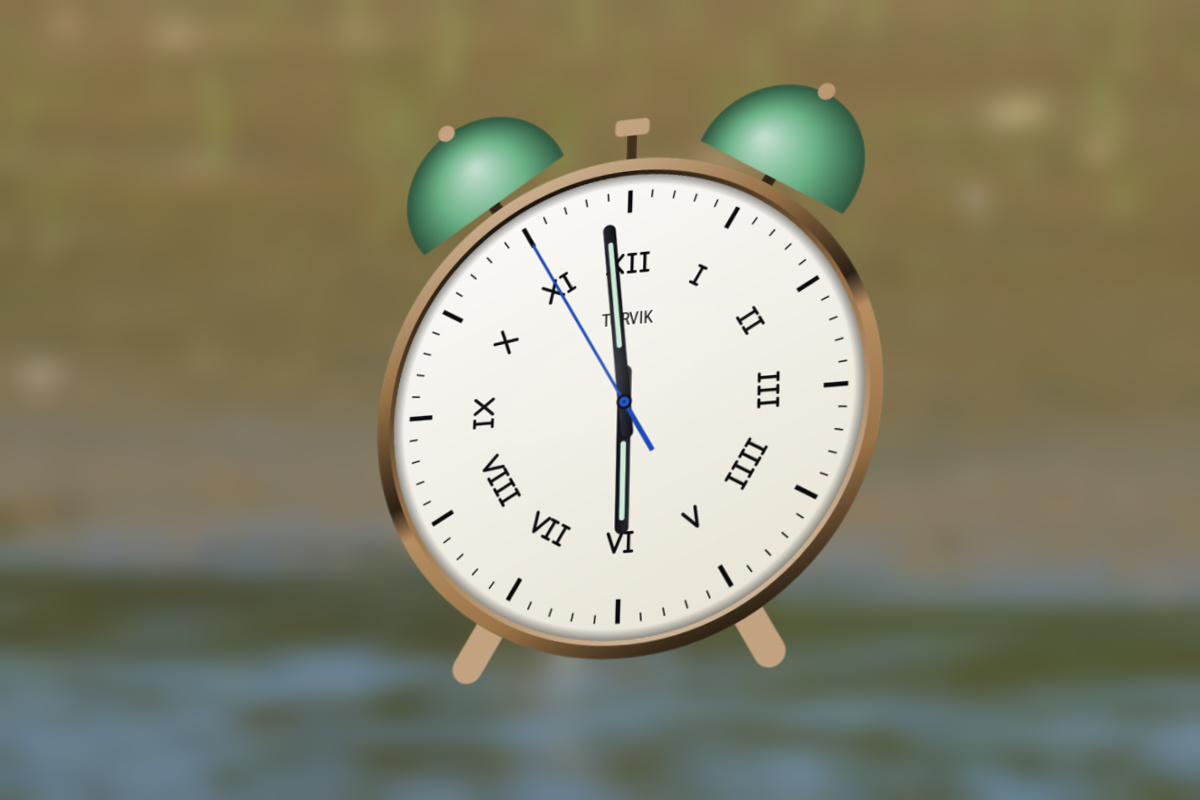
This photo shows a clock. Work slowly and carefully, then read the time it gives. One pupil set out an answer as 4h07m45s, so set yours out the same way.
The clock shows 5h58m55s
